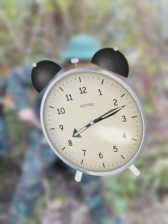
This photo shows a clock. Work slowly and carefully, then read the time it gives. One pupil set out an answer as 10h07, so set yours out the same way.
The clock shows 8h12
